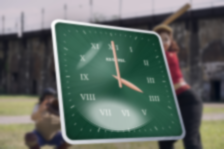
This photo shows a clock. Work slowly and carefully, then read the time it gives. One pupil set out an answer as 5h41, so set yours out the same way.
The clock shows 4h00
